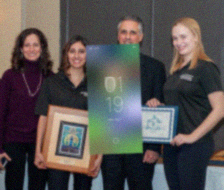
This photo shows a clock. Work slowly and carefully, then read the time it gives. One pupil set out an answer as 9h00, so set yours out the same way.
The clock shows 1h19
